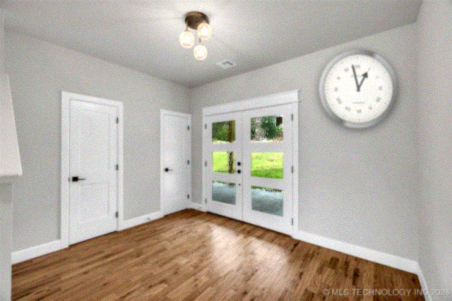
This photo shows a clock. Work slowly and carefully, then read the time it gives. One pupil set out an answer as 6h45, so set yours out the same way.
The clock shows 12h58
